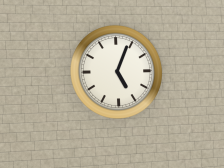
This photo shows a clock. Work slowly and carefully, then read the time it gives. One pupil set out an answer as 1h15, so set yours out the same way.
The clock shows 5h04
